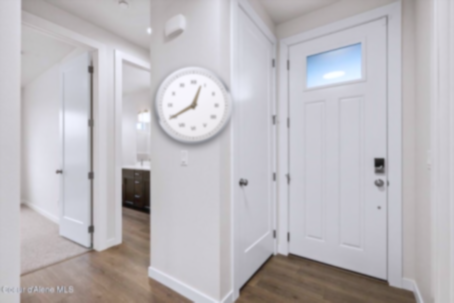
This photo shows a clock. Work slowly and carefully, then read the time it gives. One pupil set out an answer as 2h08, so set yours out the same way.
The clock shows 12h40
